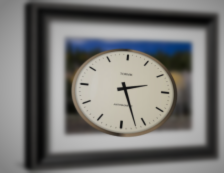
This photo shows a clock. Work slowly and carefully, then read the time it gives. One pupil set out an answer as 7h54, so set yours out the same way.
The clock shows 2h27
